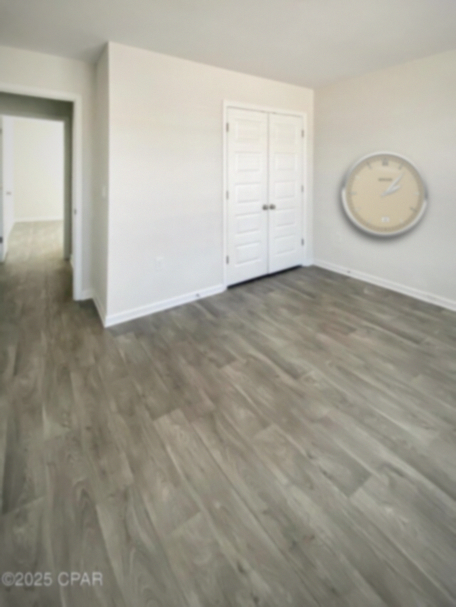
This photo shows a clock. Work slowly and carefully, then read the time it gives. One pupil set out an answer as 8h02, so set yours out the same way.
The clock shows 2h07
